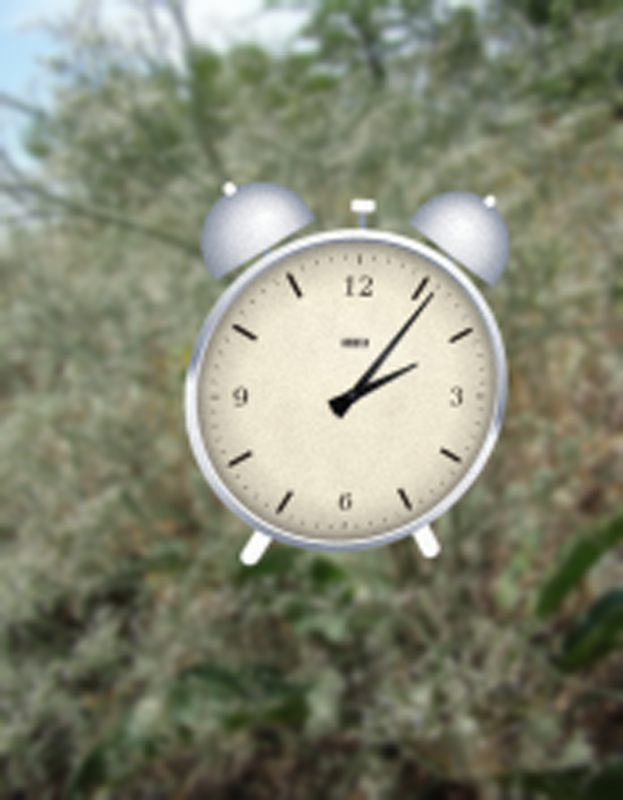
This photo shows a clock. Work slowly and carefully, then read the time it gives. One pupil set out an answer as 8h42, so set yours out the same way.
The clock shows 2h06
